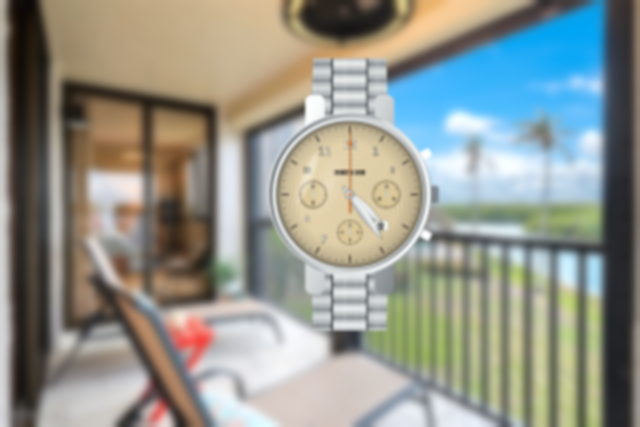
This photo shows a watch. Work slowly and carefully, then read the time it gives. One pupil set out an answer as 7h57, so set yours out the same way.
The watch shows 4h24
